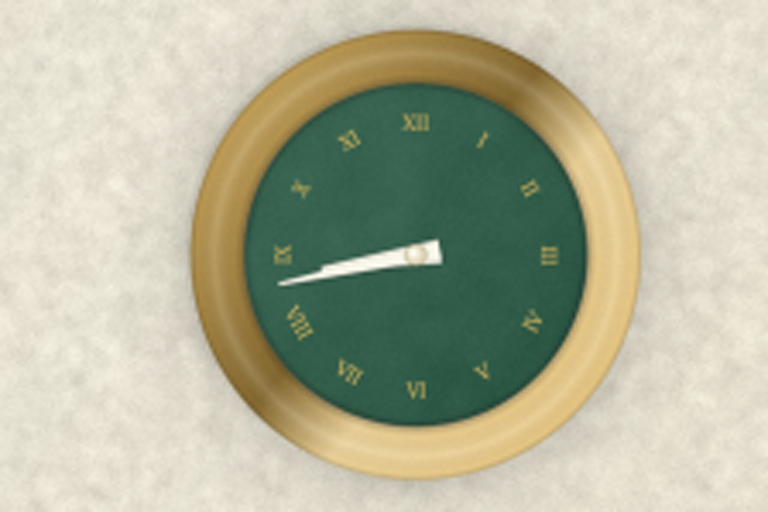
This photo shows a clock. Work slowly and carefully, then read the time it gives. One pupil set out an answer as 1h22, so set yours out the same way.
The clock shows 8h43
